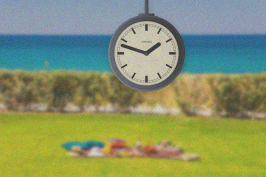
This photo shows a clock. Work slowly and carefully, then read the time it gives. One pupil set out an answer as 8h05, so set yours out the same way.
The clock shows 1h48
